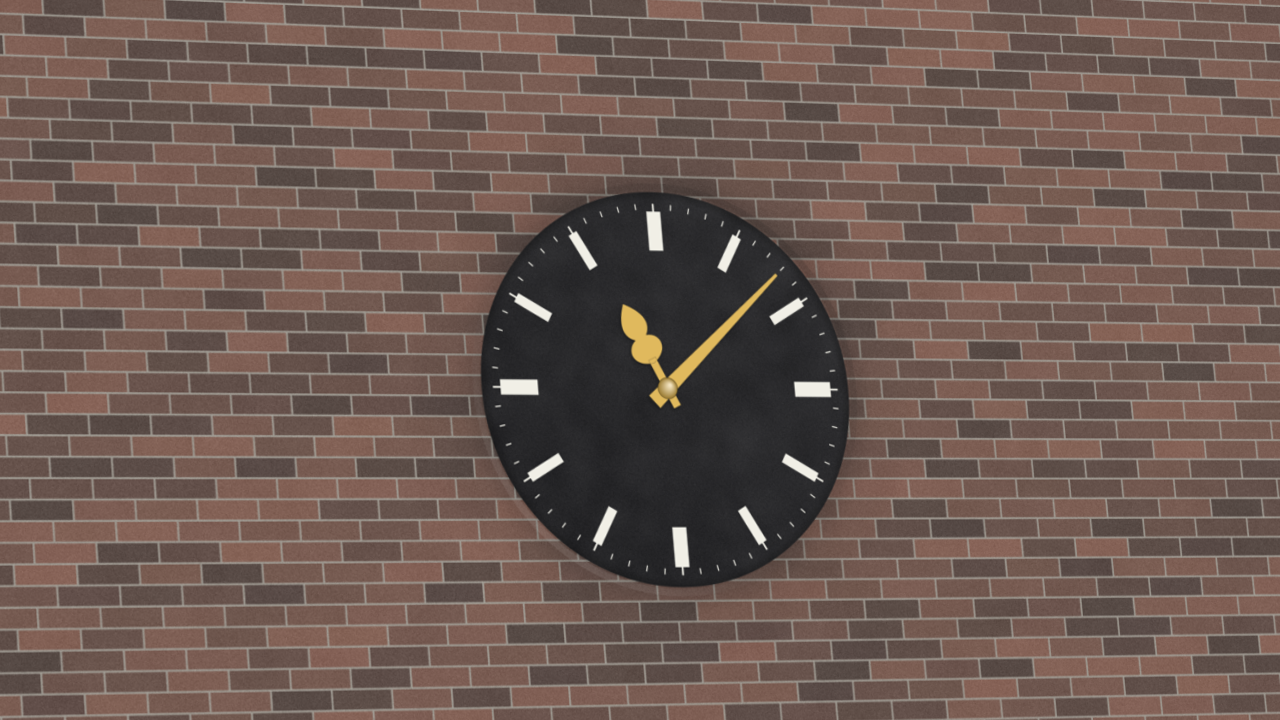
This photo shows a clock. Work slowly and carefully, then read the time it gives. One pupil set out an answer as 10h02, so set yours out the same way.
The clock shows 11h08
